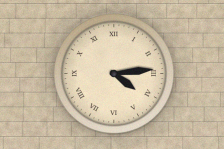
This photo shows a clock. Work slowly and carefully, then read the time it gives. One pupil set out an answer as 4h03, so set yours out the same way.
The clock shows 4h14
